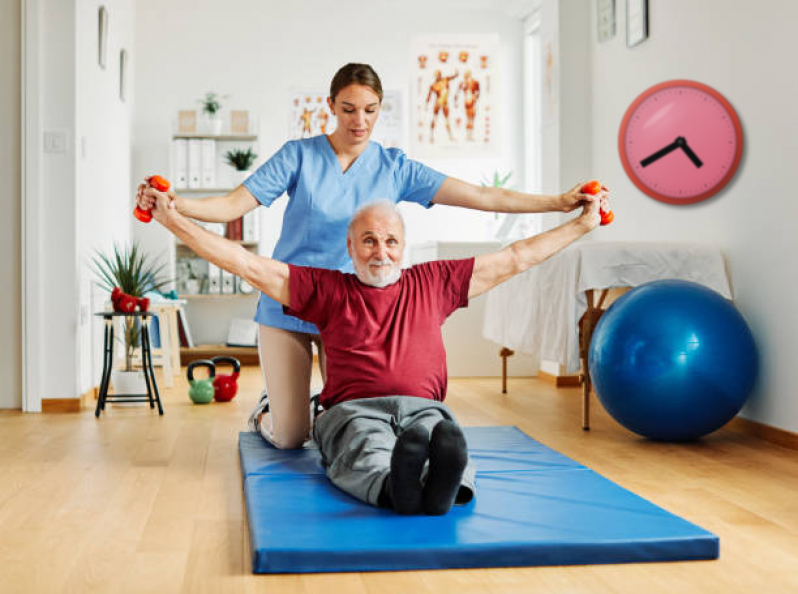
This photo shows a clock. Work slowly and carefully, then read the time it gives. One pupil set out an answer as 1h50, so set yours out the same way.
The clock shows 4h40
